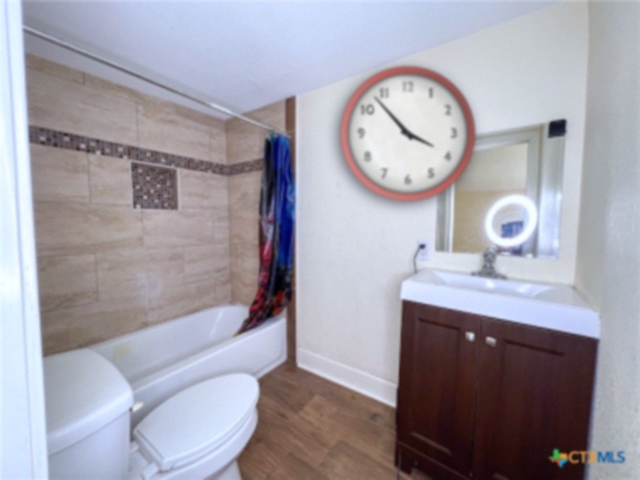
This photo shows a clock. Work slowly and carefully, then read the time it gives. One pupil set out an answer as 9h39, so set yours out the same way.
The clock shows 3h53
